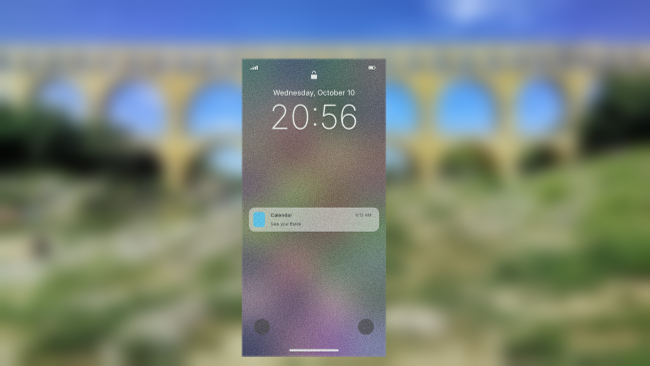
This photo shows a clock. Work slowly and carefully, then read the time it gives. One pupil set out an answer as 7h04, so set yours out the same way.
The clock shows 20h56
